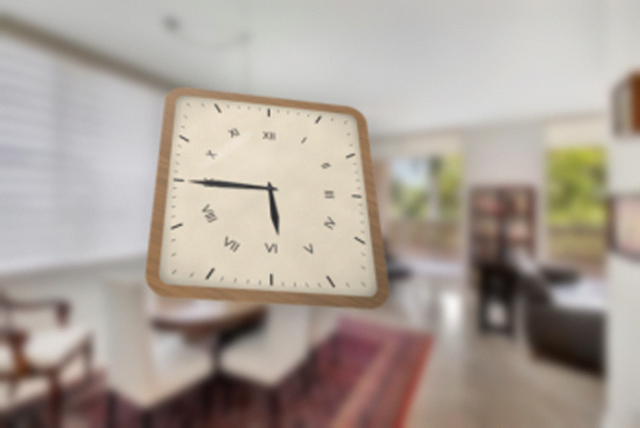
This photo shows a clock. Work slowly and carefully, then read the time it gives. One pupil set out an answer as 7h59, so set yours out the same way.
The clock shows 5h45
